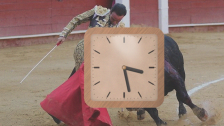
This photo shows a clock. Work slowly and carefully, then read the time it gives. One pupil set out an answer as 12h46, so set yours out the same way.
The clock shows 3h28
